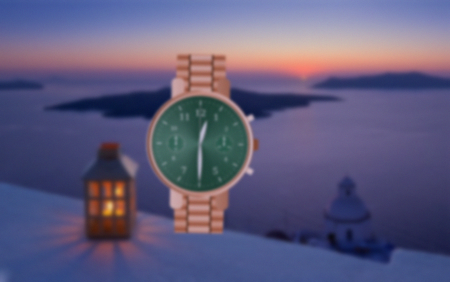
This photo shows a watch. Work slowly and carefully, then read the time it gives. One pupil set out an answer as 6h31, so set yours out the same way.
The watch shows 12h30
